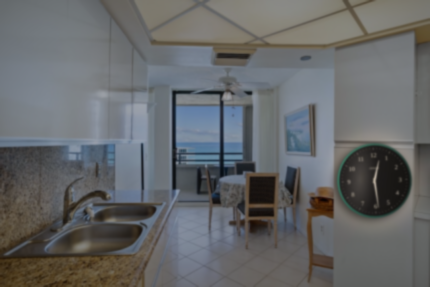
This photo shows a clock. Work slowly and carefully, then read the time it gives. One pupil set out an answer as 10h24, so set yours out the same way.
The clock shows 12h29
